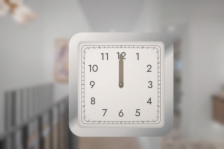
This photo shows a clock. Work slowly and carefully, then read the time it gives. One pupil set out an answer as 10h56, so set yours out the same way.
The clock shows 12h00
